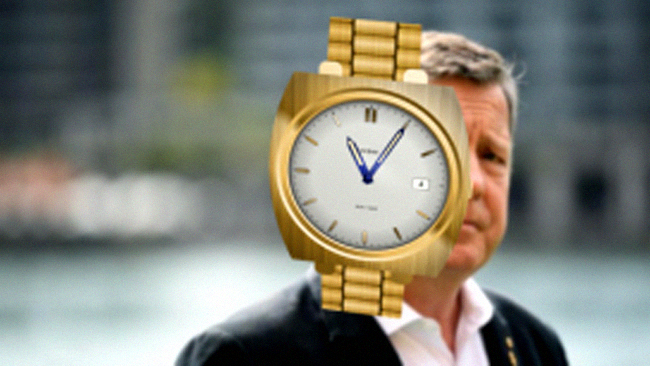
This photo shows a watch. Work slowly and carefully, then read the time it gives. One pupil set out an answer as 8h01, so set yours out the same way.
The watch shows 11h05
